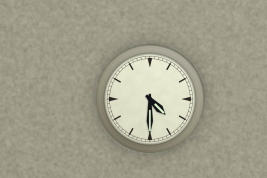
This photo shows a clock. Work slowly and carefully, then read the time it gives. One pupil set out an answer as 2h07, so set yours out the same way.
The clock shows 4h30
